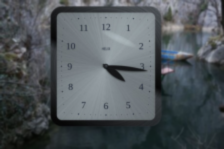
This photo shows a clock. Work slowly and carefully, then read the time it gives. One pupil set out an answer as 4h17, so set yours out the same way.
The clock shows 4h16
